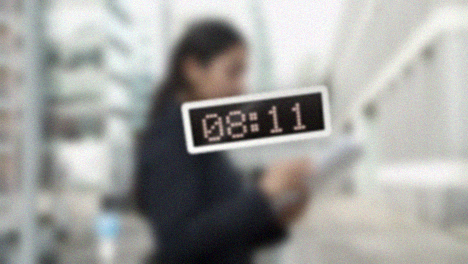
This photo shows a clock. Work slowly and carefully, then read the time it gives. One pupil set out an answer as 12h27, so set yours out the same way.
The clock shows 8h11
